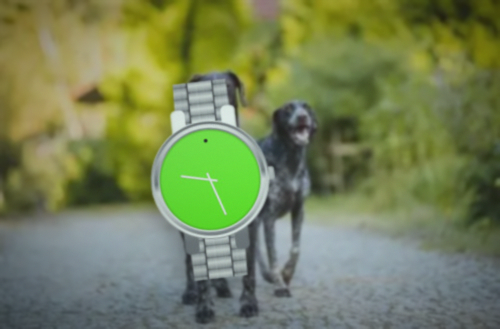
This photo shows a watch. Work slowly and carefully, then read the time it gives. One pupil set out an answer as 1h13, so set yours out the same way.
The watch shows 9h27
